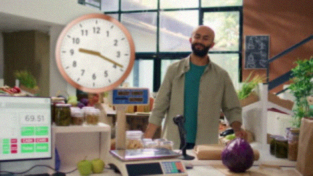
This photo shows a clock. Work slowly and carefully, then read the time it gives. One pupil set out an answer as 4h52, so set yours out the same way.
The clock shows 9h19
